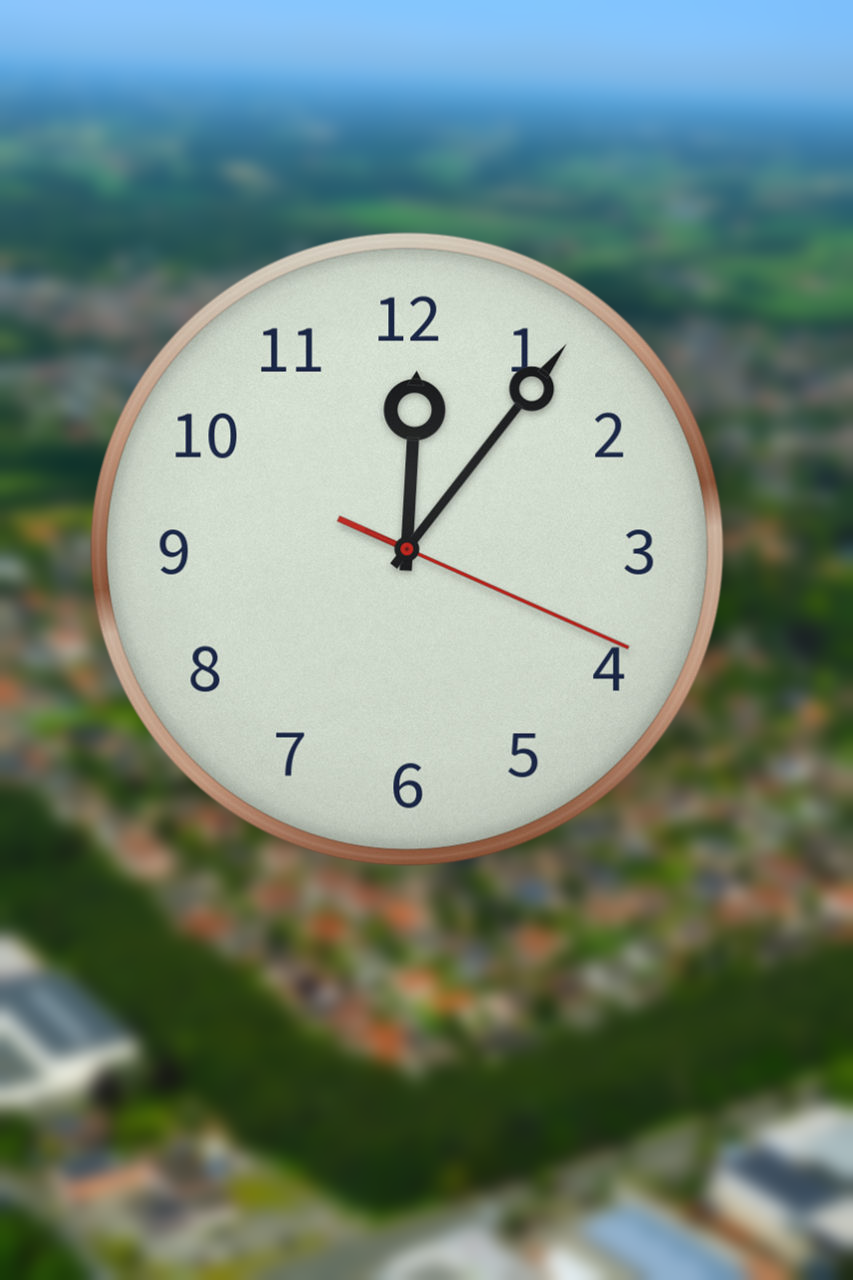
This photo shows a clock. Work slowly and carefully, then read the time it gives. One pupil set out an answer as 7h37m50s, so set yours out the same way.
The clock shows 12h06m19s
